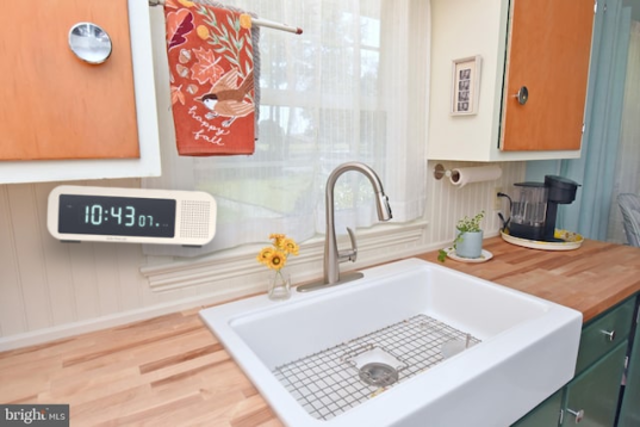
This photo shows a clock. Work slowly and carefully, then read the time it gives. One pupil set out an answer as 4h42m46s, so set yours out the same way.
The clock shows 10h43m07s
